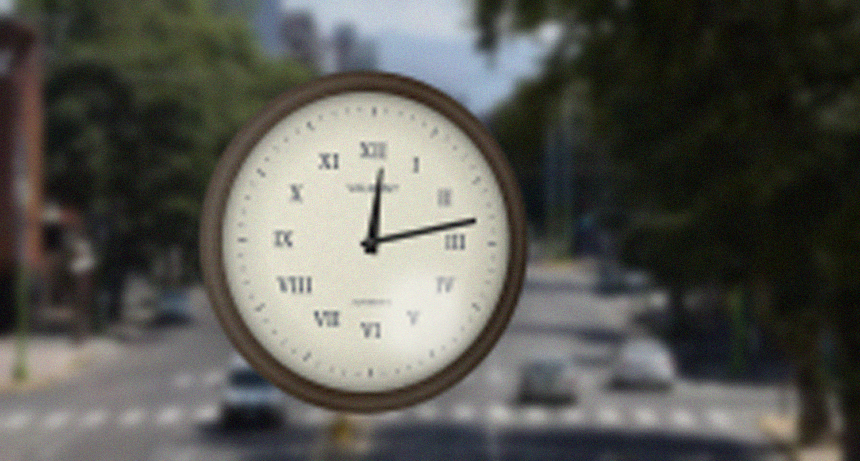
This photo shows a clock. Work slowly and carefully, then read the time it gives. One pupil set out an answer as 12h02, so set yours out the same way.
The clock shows 12h13
